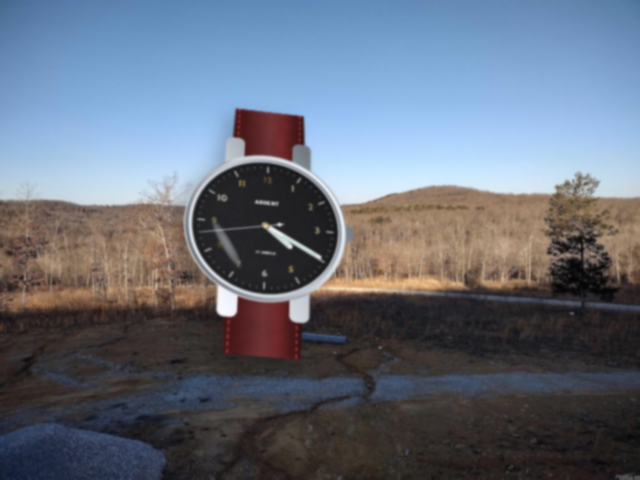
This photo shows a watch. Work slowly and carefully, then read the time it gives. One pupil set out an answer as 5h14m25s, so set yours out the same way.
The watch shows 4h19m43s
